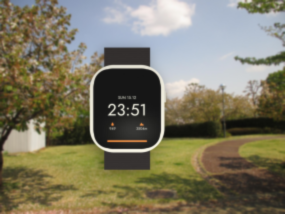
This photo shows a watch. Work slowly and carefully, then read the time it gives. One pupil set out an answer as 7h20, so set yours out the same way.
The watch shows 23h51
